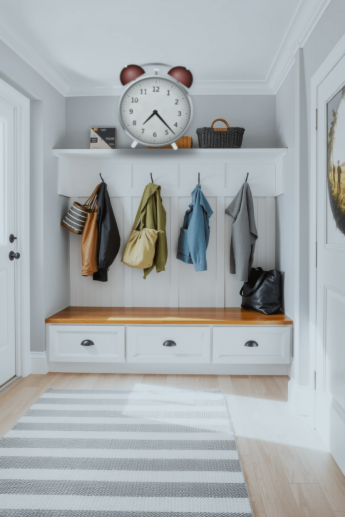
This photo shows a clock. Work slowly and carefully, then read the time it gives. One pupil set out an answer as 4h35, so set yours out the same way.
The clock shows 7h23
